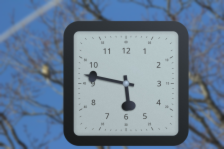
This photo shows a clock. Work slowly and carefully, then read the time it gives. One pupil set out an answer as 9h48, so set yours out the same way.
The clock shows 5h47
